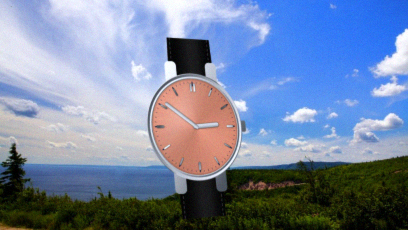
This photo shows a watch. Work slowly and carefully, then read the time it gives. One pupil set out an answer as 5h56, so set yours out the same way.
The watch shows 2h51
